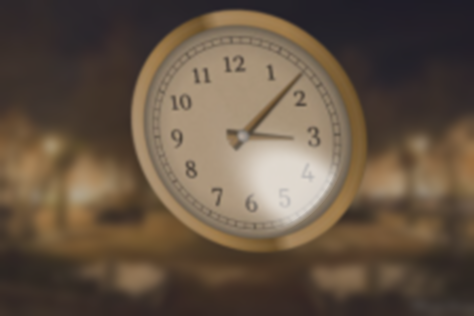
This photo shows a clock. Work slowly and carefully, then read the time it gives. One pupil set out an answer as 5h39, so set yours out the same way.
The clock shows 3h08
